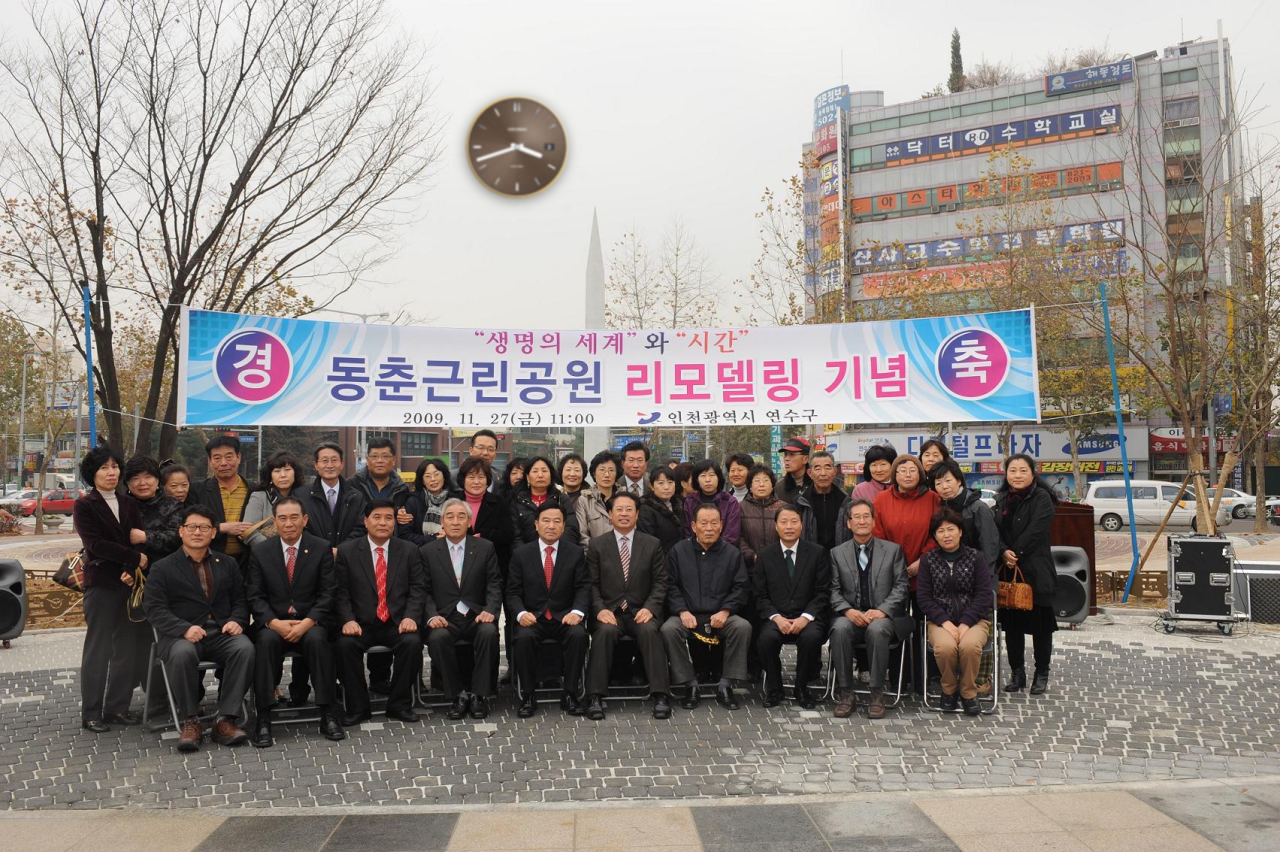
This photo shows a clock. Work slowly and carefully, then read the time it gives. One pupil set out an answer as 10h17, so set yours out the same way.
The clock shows 3h42
